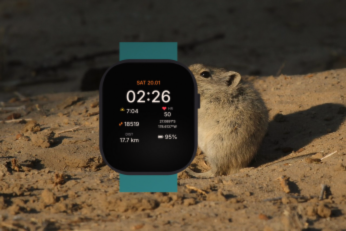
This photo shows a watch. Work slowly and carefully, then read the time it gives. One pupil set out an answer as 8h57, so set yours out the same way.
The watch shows 2h26
